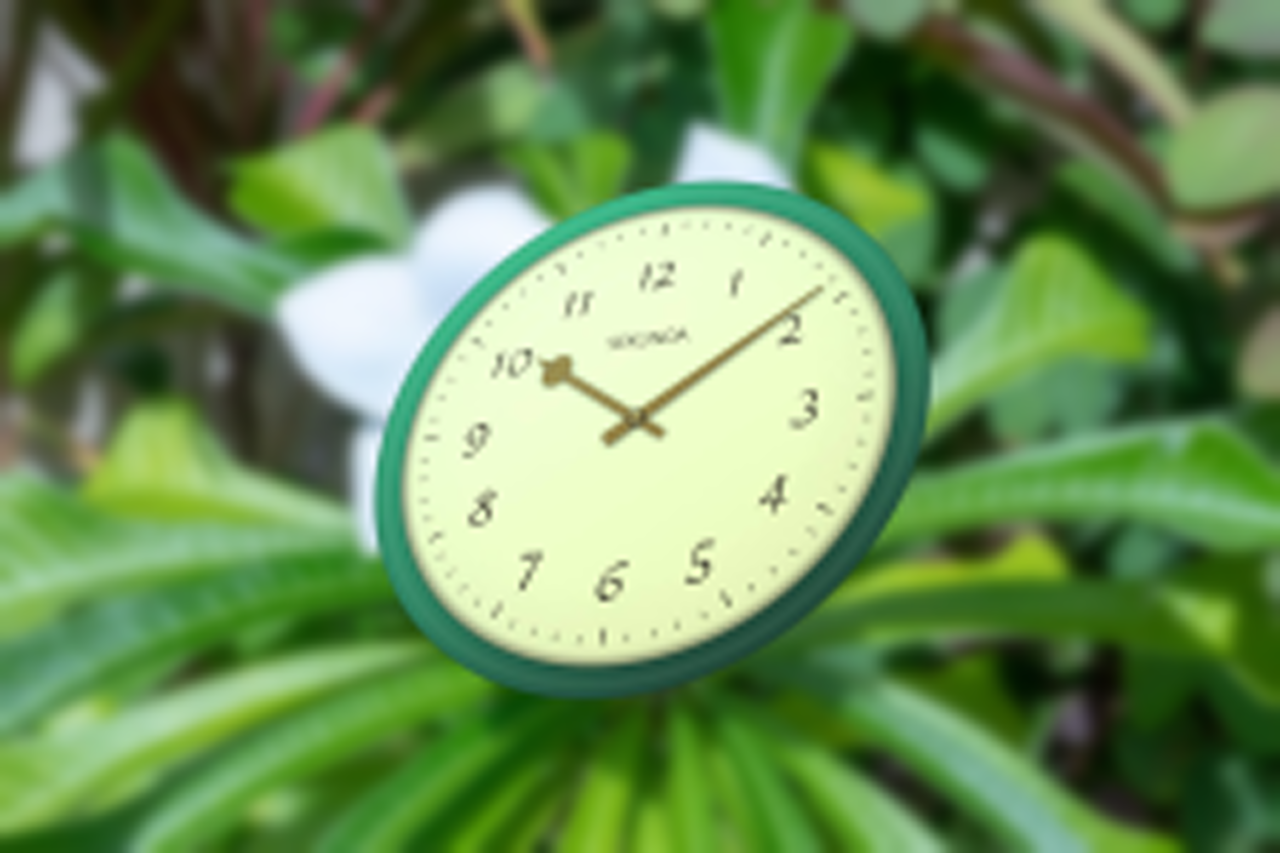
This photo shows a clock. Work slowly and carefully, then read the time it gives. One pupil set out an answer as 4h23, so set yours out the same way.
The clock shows 10h09
